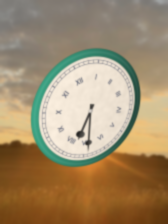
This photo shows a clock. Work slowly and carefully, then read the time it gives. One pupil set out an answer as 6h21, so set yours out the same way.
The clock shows 7h34
